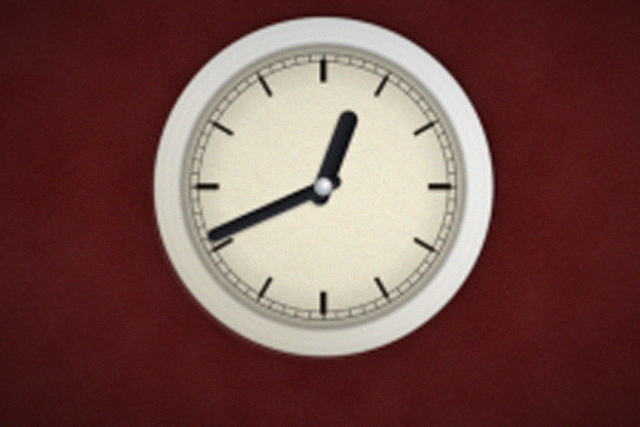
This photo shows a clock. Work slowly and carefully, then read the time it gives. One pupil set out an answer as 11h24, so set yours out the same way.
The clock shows 12h41
